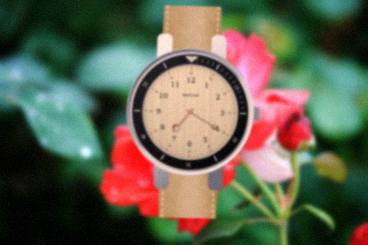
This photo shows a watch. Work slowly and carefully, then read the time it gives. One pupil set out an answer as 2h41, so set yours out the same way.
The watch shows 7h20
